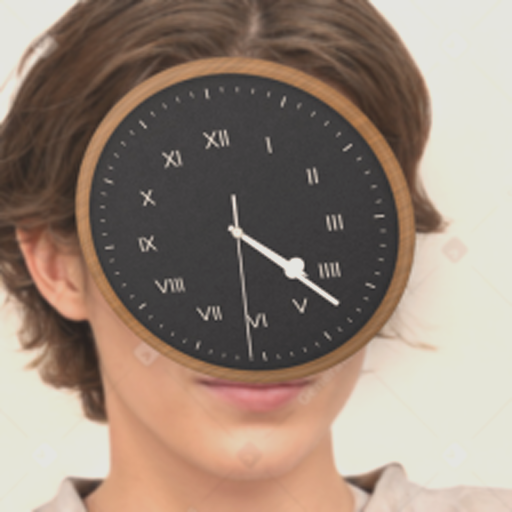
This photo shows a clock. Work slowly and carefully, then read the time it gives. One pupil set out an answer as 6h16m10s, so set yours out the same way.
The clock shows 4h22m31s
